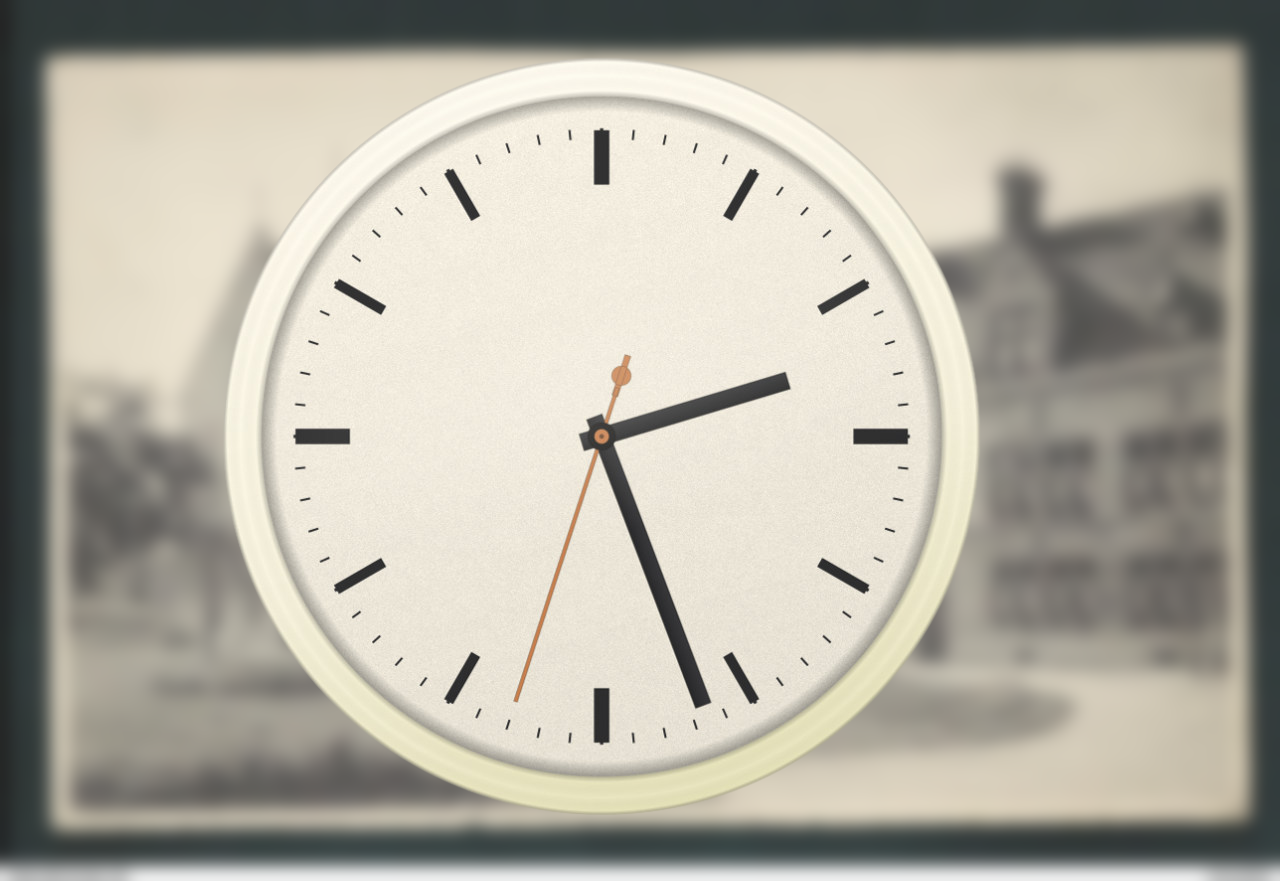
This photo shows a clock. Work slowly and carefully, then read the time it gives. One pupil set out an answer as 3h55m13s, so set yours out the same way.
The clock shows 2h26m33s
